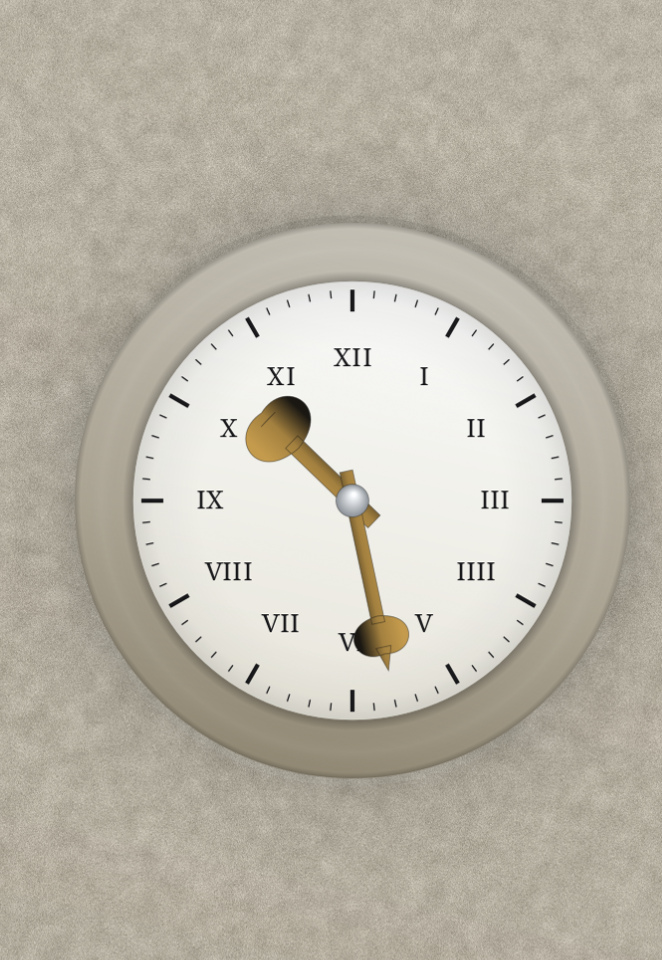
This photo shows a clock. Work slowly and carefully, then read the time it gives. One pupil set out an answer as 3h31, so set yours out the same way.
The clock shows 10h28
